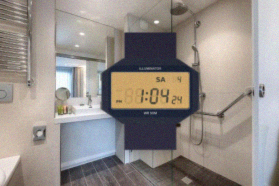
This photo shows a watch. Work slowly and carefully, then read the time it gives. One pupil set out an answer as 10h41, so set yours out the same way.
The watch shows 1h04
